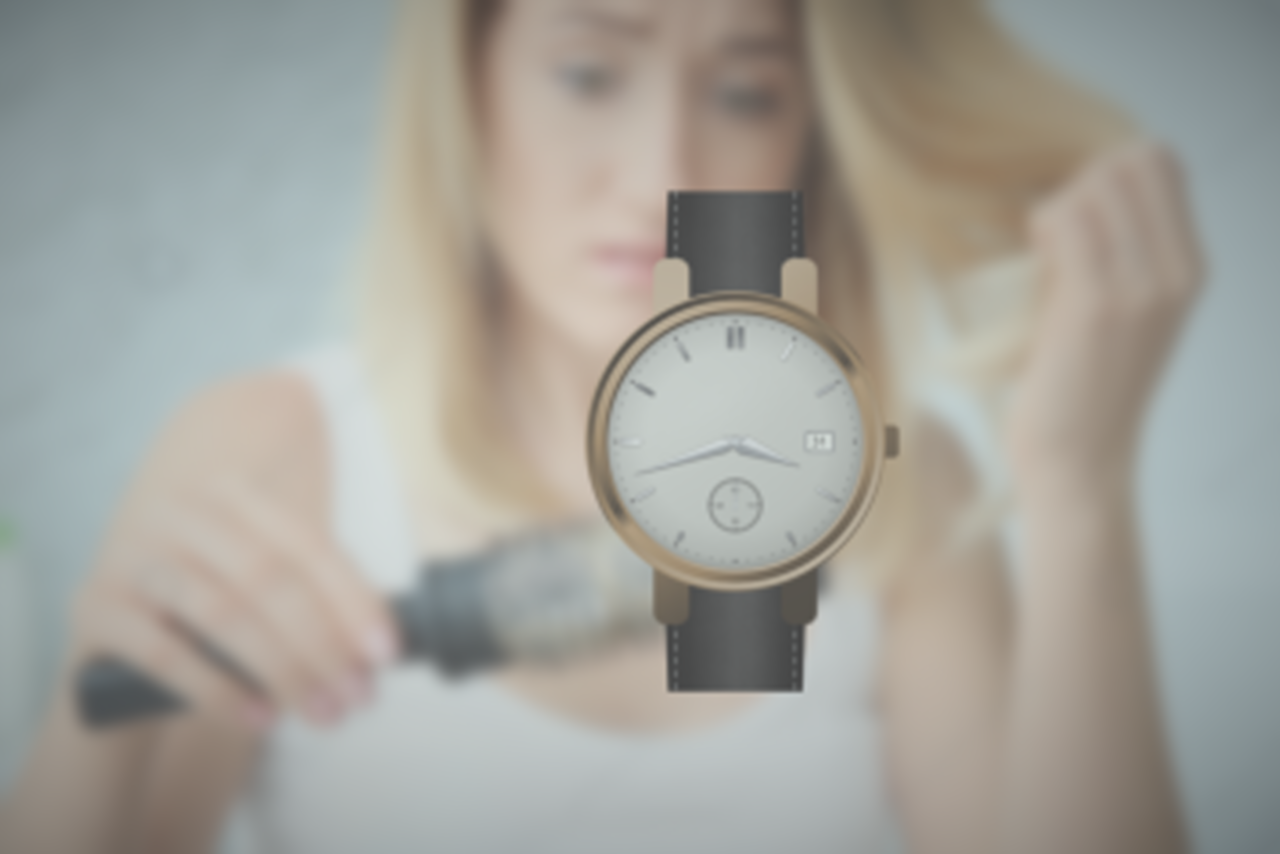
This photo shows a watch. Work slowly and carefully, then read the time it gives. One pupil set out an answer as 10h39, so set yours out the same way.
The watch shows 3h42
